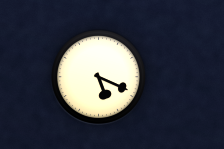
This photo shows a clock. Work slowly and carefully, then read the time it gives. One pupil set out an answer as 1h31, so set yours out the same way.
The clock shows 5h19
